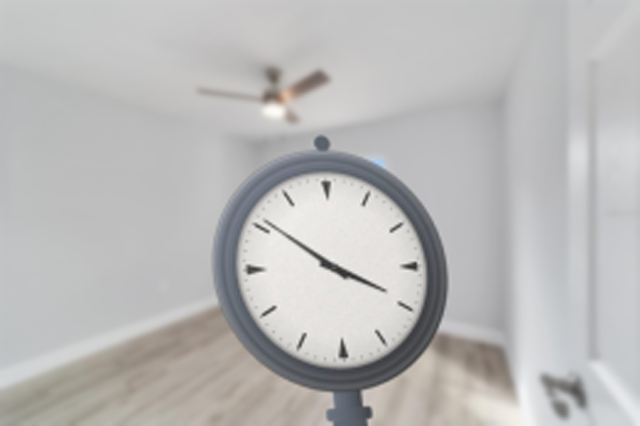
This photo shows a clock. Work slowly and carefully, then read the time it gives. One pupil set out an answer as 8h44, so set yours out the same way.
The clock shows 3h51
